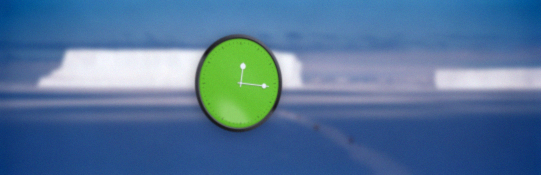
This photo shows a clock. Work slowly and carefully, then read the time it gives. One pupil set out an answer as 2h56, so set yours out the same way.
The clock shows 12h16
